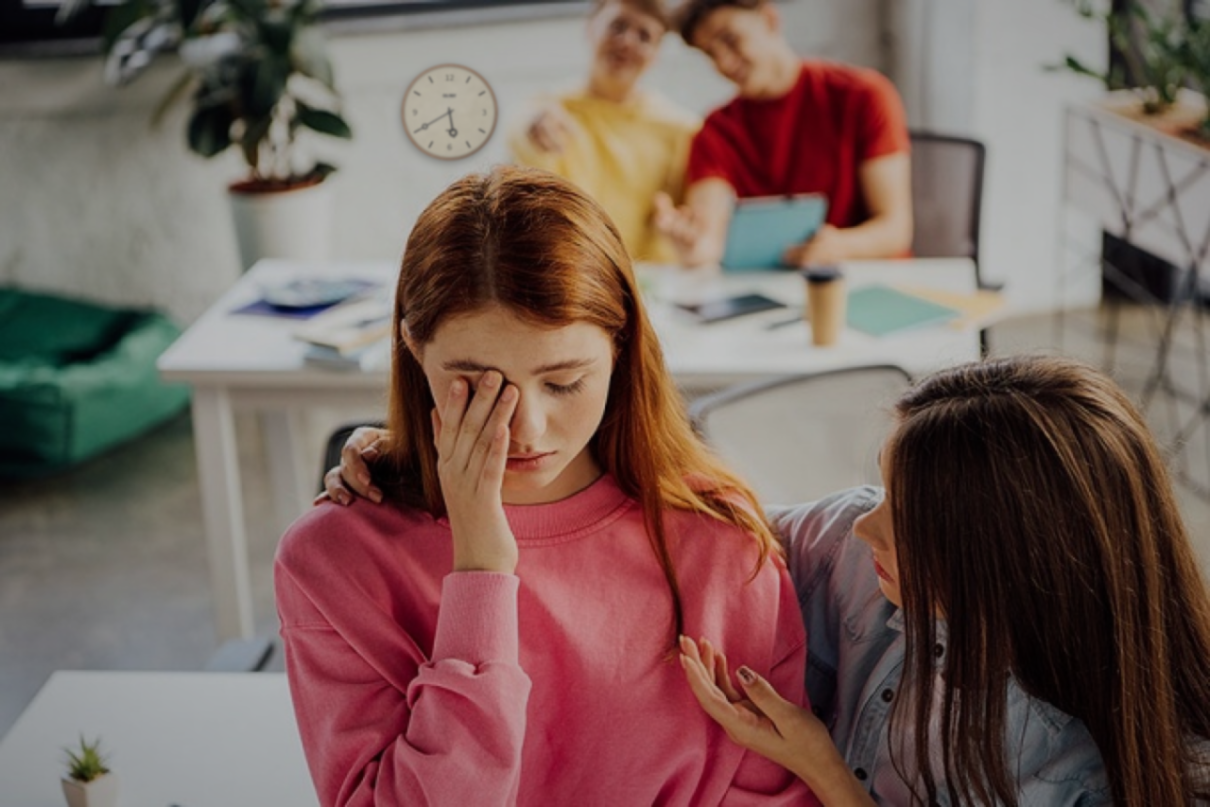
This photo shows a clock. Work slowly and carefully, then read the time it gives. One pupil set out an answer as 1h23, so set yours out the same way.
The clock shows 5h40
